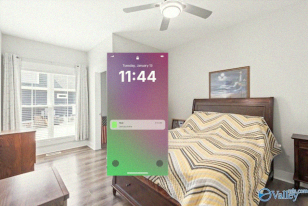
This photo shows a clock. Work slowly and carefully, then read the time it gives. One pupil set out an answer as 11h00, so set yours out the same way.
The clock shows 11h44
